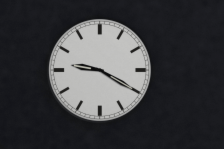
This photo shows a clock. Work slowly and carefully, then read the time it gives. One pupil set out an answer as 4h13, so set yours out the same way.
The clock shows 9h20
